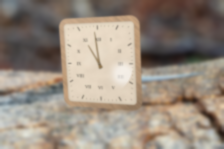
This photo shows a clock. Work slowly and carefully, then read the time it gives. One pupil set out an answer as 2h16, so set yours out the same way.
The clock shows 10h59
